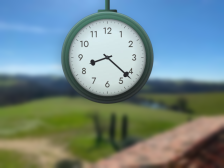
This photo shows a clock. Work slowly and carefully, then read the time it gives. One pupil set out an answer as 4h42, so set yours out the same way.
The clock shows 8h22
